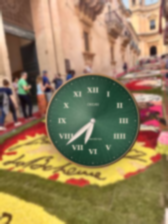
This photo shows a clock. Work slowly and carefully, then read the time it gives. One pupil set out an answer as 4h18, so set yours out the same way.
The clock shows 6h38
